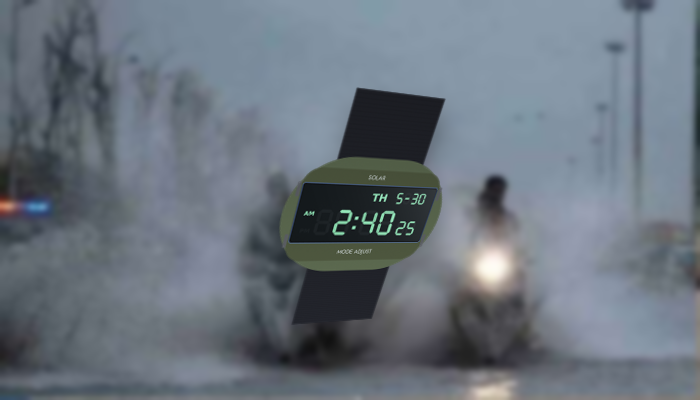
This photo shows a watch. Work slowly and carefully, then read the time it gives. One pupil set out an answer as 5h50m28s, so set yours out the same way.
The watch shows 2h40m25s
